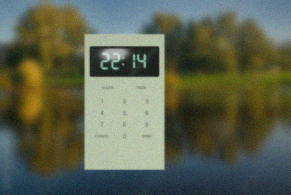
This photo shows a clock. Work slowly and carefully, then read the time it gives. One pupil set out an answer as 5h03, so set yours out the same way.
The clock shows 22h14
